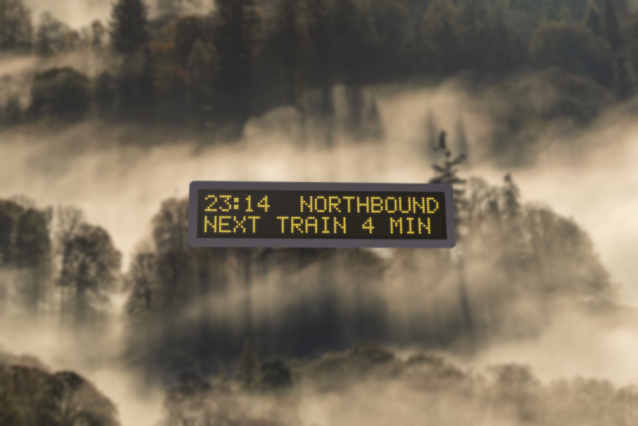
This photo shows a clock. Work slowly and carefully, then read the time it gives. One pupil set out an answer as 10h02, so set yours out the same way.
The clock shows 23h14
